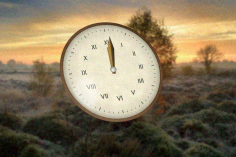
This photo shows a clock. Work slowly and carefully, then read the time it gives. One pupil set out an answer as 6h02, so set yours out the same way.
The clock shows 12h01
